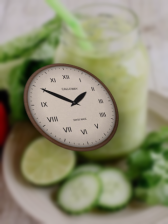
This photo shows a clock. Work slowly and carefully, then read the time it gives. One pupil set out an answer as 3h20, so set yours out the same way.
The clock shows 1h50
